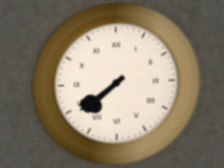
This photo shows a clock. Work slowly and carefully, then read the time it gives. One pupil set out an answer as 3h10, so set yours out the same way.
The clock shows 7h39
